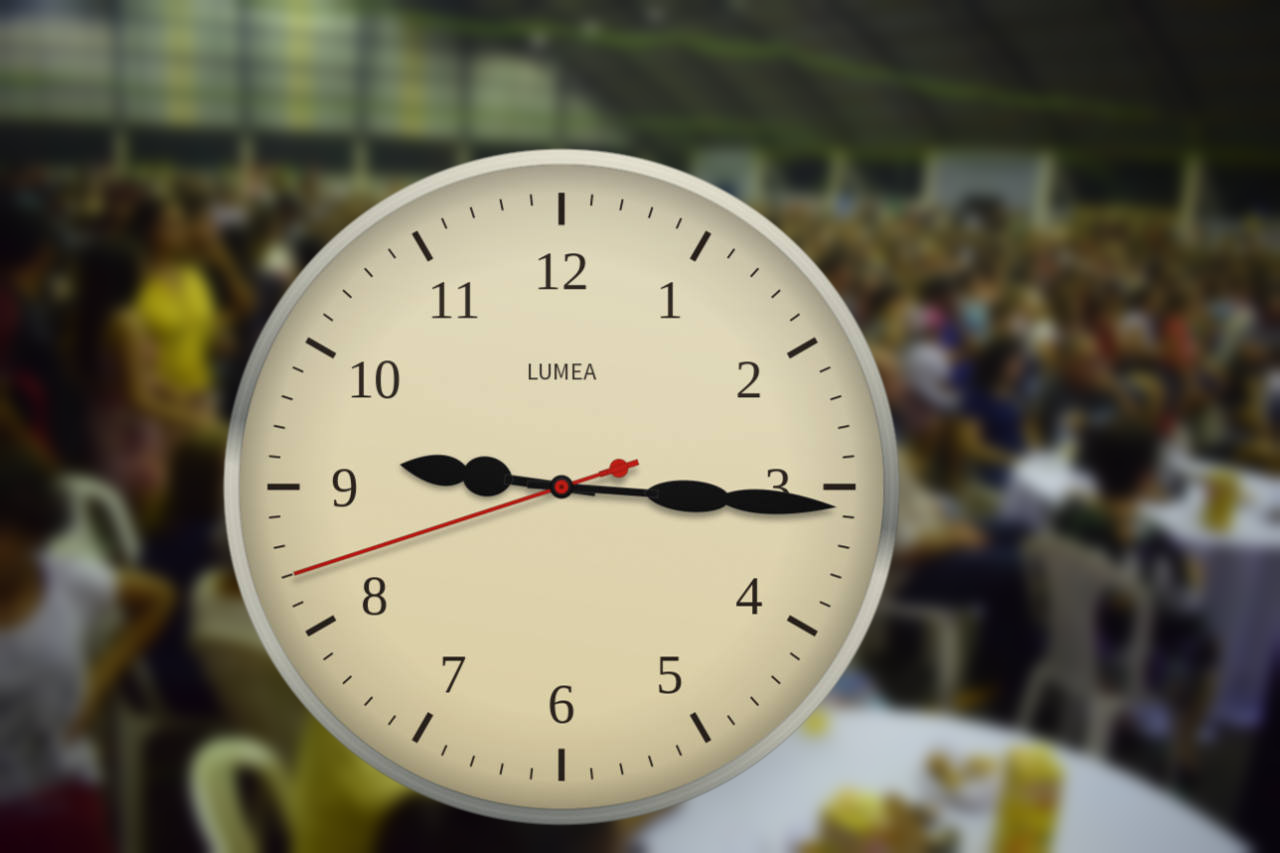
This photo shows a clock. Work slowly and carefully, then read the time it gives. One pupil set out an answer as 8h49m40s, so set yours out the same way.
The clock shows 9h15m42s
